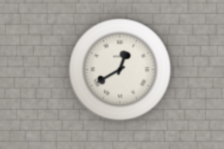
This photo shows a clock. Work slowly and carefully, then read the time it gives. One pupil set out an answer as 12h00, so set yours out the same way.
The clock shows 12h40
